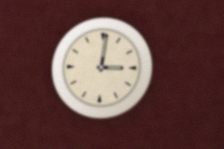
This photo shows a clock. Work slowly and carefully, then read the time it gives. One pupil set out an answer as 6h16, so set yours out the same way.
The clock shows 3h01
